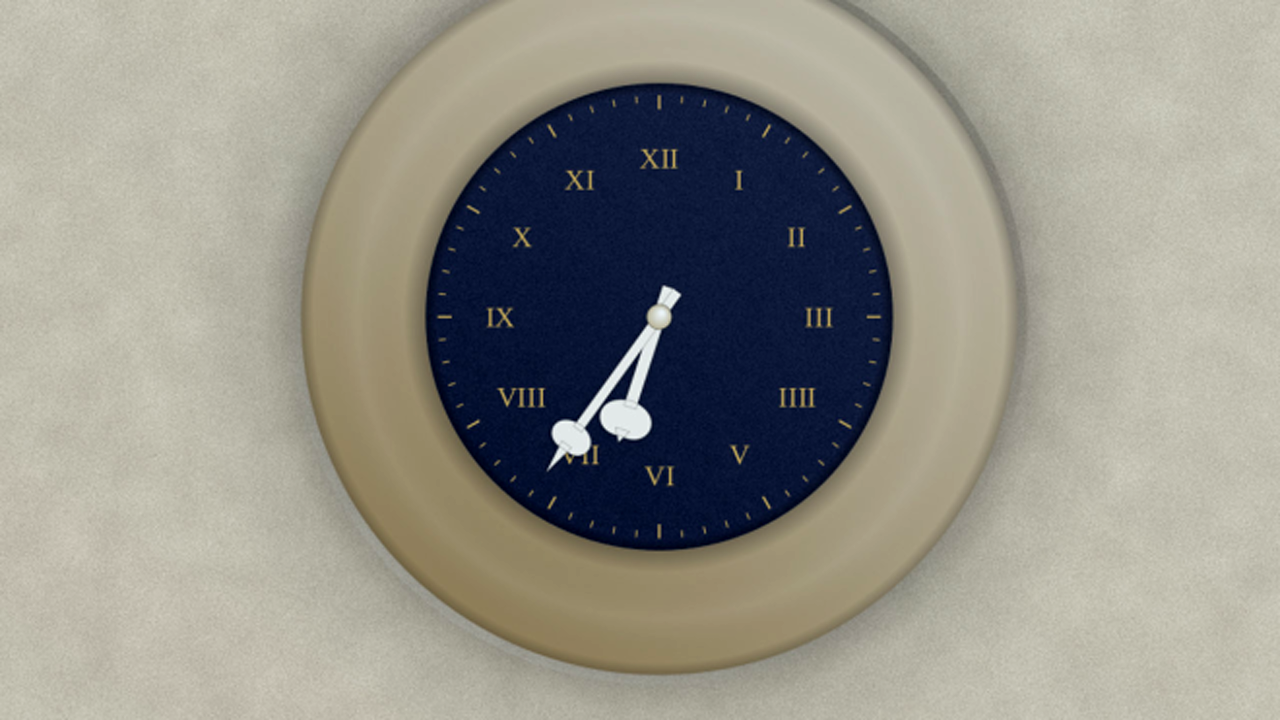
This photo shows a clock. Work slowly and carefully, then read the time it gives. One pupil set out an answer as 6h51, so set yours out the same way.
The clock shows 6h36
